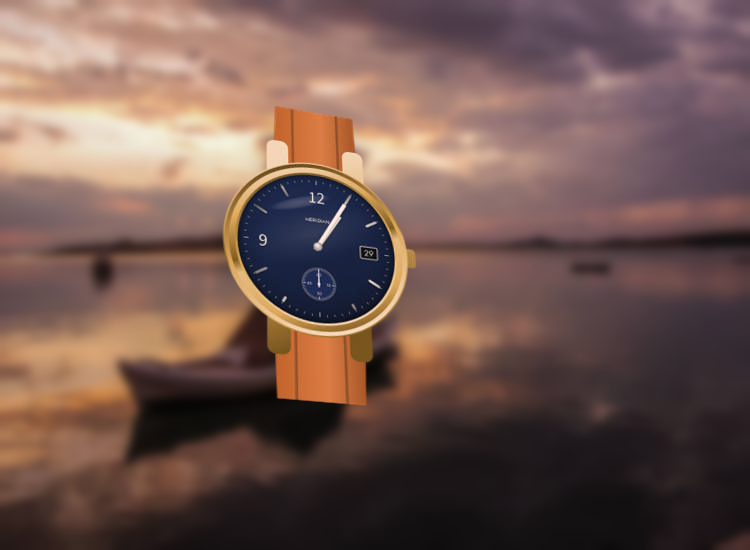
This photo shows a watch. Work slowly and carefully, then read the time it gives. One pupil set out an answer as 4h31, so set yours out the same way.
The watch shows 1h05
